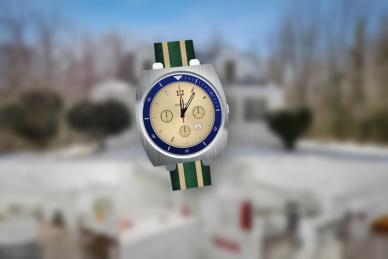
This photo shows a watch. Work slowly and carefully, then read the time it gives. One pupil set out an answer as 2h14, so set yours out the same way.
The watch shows 12h06
